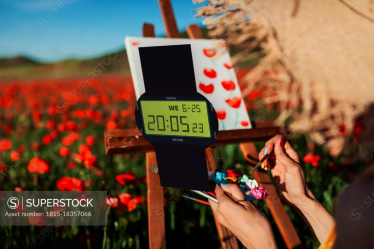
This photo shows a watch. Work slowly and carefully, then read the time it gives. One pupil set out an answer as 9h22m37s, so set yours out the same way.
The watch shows 20h05m23s
